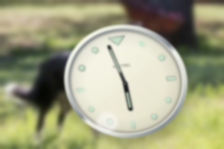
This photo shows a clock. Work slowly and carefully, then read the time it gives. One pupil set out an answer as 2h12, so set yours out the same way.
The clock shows 5h58
